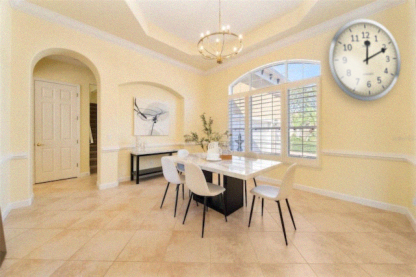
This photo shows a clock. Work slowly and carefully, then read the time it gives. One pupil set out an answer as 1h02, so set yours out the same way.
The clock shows 12h11
